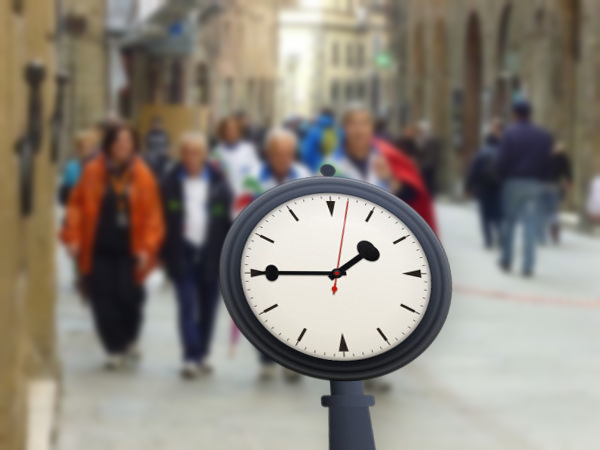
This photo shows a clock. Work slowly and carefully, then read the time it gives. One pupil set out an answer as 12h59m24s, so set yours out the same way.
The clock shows 1h45m02s
